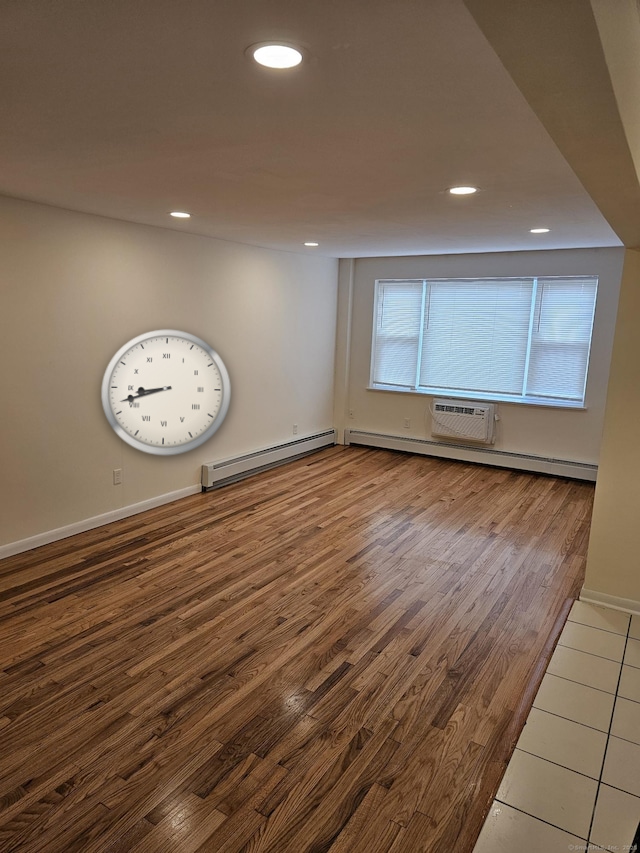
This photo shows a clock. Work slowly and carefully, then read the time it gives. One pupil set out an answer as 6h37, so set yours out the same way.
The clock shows 8h42
